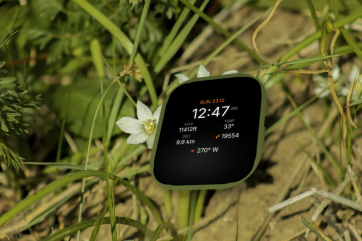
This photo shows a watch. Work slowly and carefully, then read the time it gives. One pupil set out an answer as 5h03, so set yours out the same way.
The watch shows 12h47
